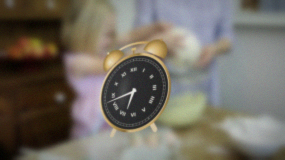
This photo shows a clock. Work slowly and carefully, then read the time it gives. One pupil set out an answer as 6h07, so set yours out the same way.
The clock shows 6h43
